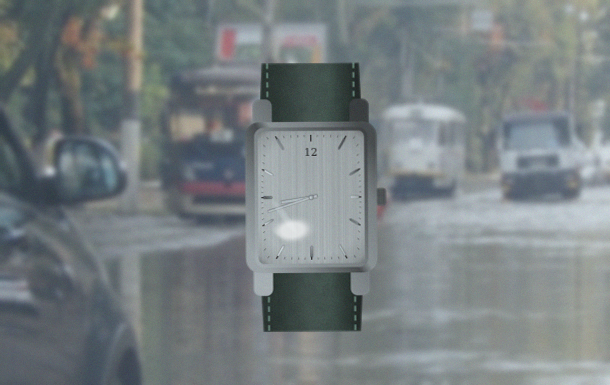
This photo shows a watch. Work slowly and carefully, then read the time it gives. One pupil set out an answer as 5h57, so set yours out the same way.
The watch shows 8h42
